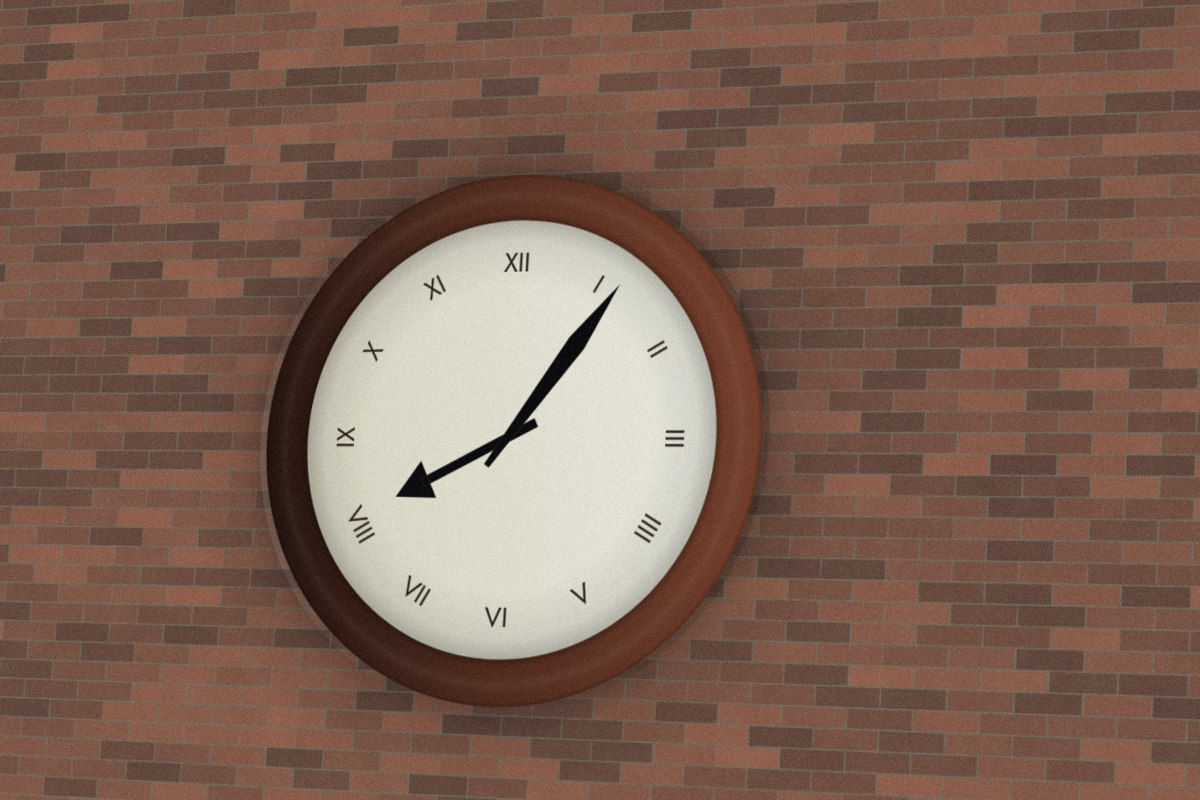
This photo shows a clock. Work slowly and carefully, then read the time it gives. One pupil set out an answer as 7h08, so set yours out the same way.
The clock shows 8h06
